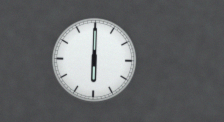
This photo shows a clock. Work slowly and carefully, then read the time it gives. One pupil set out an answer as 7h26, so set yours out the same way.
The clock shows 6h00
